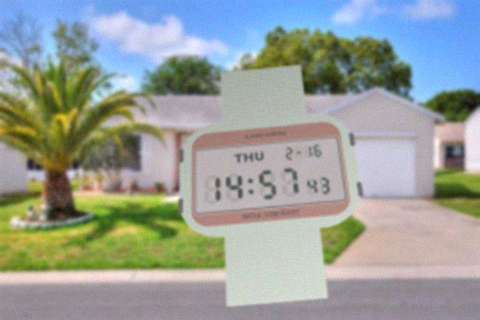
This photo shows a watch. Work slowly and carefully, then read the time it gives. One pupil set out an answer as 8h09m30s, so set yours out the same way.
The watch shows 14h57m43s
